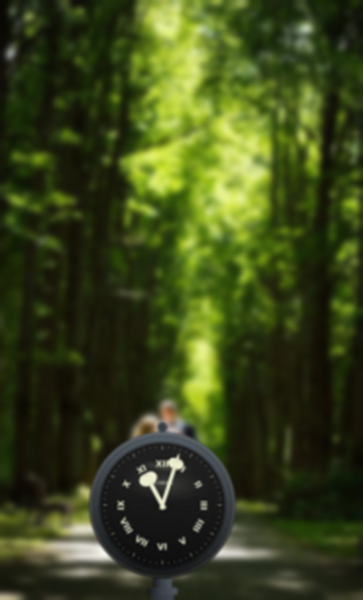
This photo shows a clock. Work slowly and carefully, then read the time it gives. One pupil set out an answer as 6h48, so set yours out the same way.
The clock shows 11h03
